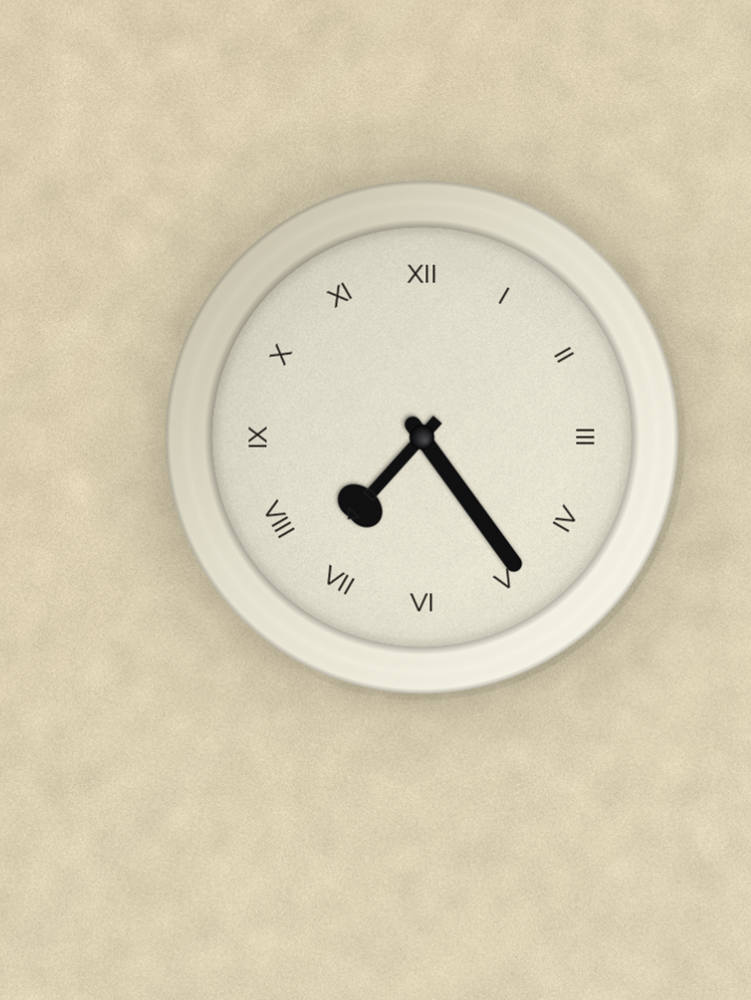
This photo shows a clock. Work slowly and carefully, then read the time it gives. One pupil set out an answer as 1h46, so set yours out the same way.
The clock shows 7h24
